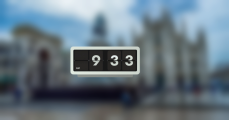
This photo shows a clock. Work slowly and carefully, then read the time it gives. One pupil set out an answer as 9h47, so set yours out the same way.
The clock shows 9h33
